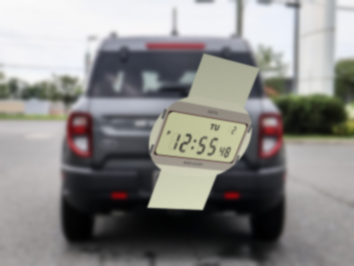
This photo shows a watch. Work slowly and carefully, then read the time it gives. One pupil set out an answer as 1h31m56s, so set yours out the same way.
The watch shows 12h55m48s
